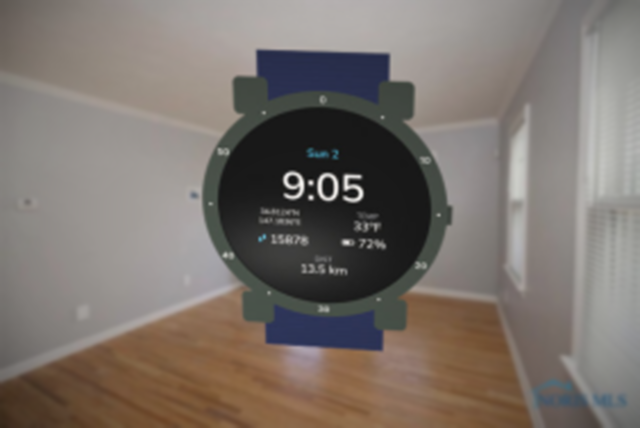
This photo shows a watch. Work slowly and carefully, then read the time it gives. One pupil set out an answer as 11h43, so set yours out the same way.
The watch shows 9h05
